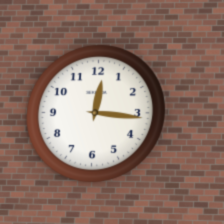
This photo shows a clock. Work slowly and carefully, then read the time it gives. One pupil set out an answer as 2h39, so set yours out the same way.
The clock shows 12h16
